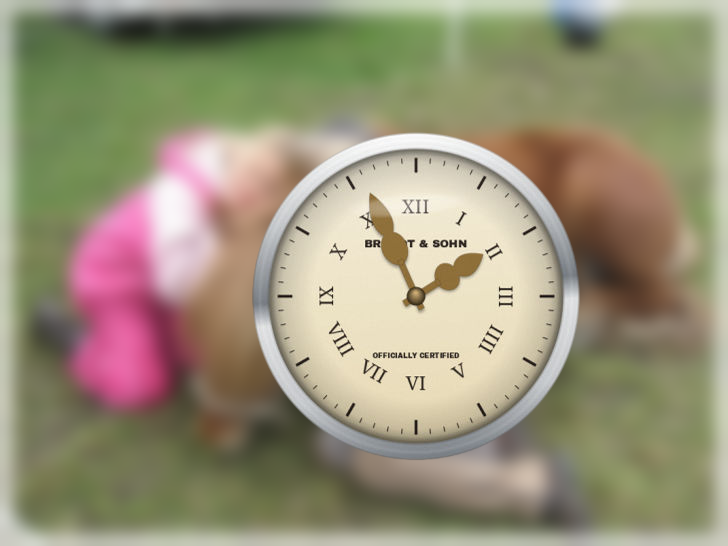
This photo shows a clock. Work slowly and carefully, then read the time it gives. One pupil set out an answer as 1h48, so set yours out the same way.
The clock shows 1h56
